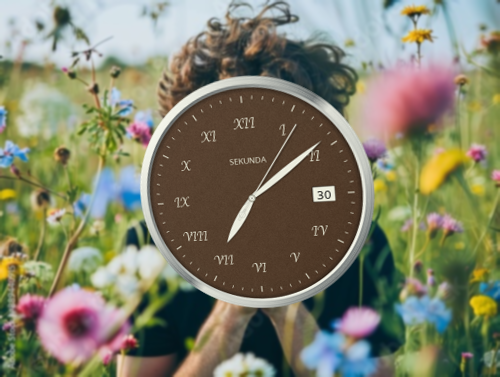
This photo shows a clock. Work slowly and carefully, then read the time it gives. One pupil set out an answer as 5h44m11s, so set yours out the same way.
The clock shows 7h09m06s
